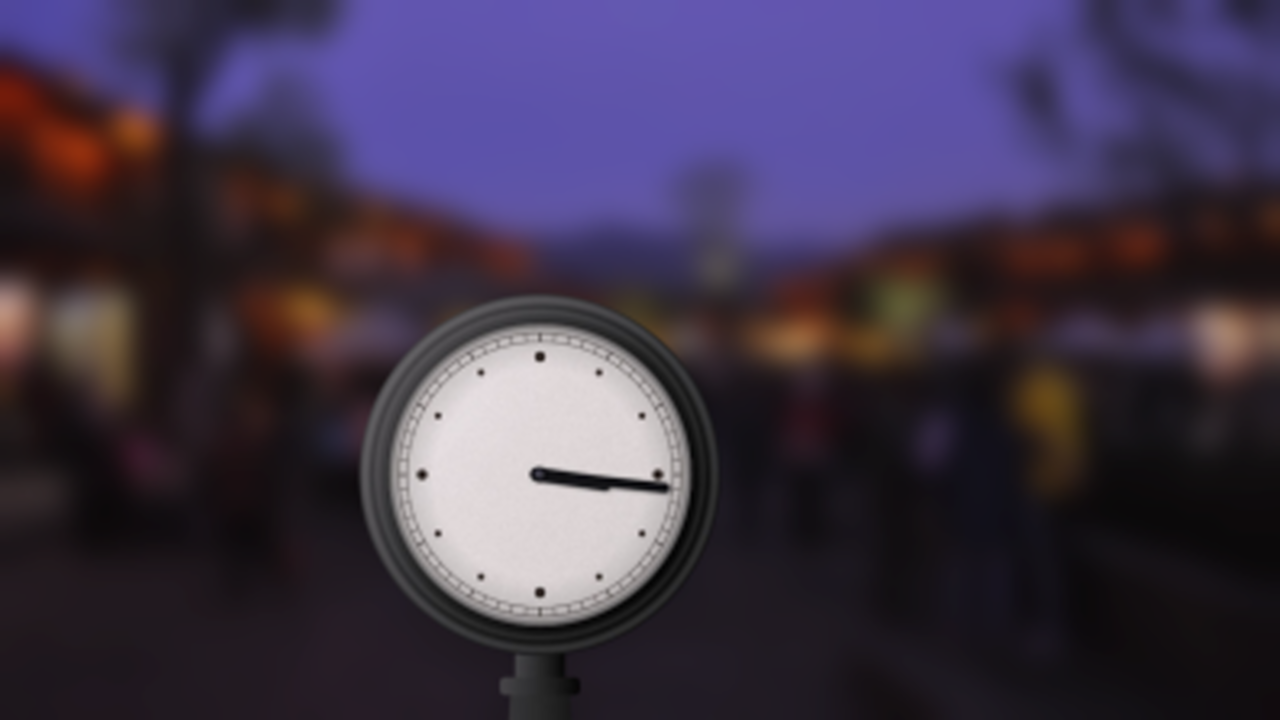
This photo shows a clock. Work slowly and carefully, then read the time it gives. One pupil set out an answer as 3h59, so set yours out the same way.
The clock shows 3h16
